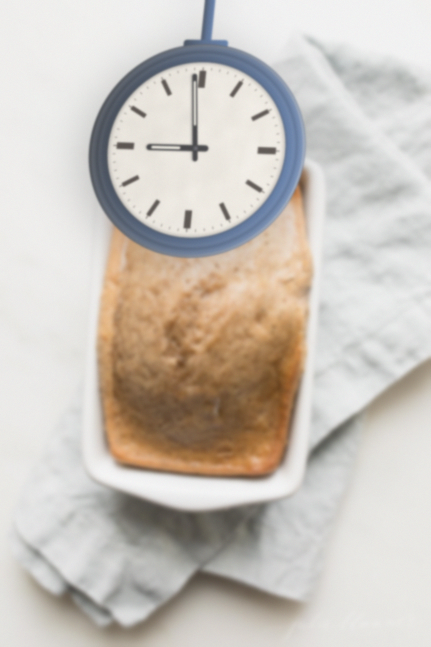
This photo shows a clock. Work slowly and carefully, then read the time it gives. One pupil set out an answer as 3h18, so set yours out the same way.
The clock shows 8h59
